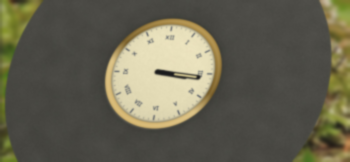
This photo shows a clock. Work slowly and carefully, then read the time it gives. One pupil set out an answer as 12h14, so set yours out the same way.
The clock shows 3h16
